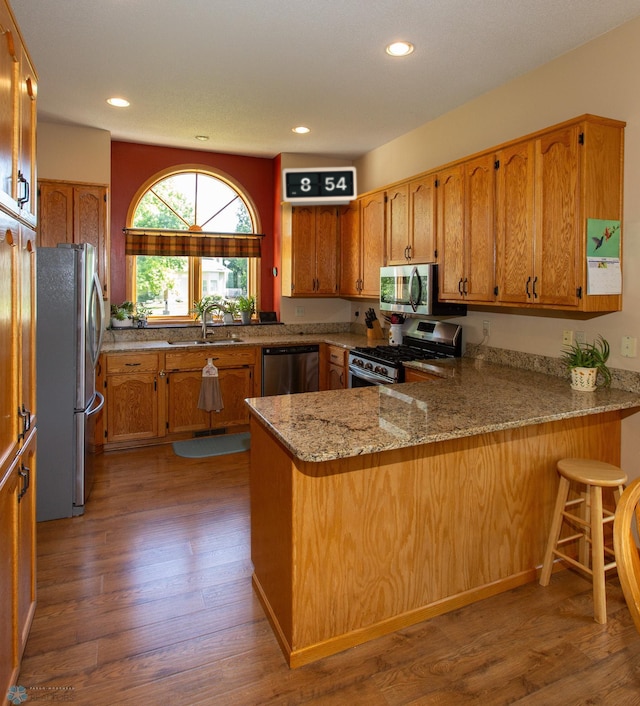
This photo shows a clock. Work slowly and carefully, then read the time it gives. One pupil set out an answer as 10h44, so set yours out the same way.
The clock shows 8h54
